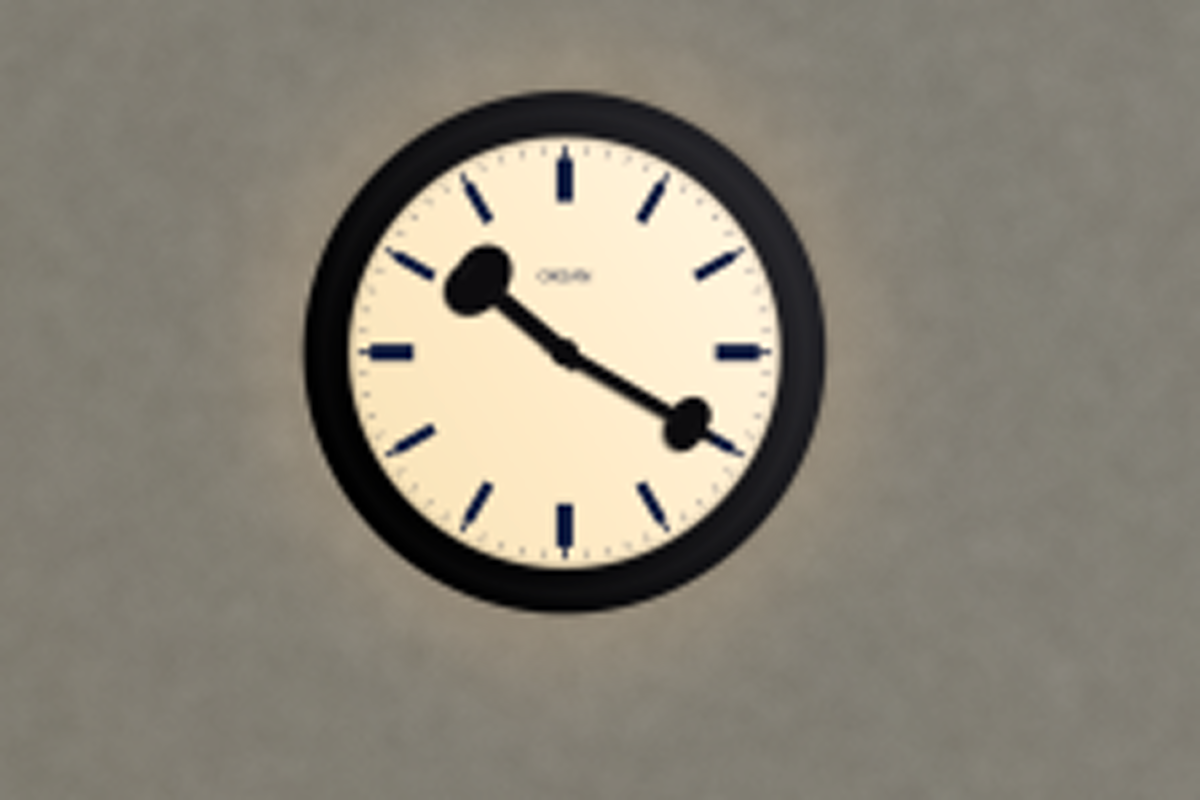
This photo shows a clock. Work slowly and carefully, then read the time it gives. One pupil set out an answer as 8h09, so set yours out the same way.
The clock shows 10h20
